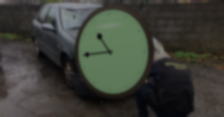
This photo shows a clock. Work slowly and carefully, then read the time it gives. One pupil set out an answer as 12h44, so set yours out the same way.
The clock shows 10h44
